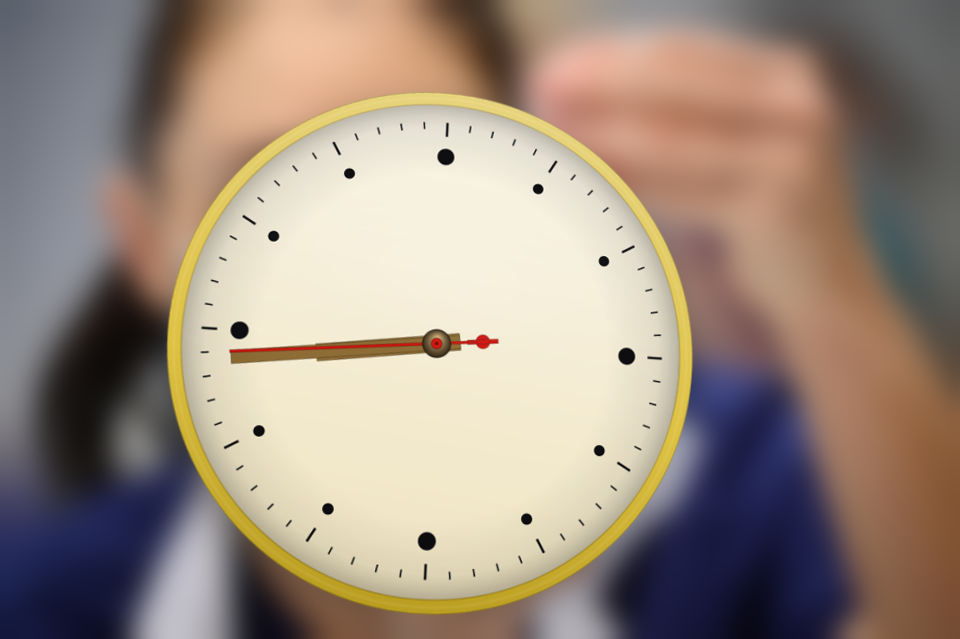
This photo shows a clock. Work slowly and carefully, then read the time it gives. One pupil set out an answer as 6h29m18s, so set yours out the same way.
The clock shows 8h43m44s
